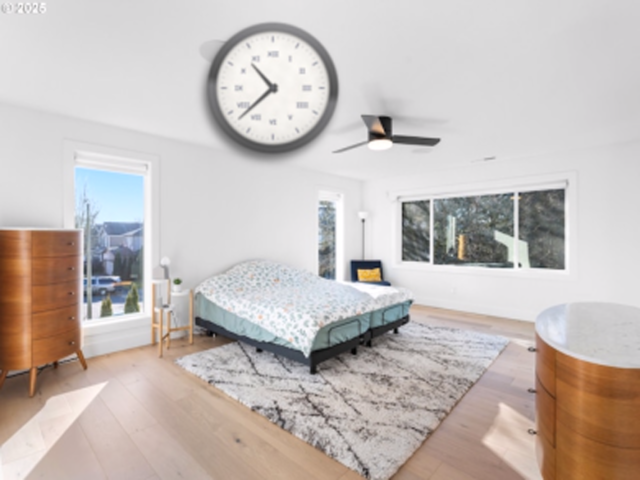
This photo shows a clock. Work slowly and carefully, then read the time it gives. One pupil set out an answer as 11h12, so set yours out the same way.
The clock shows 10h38
